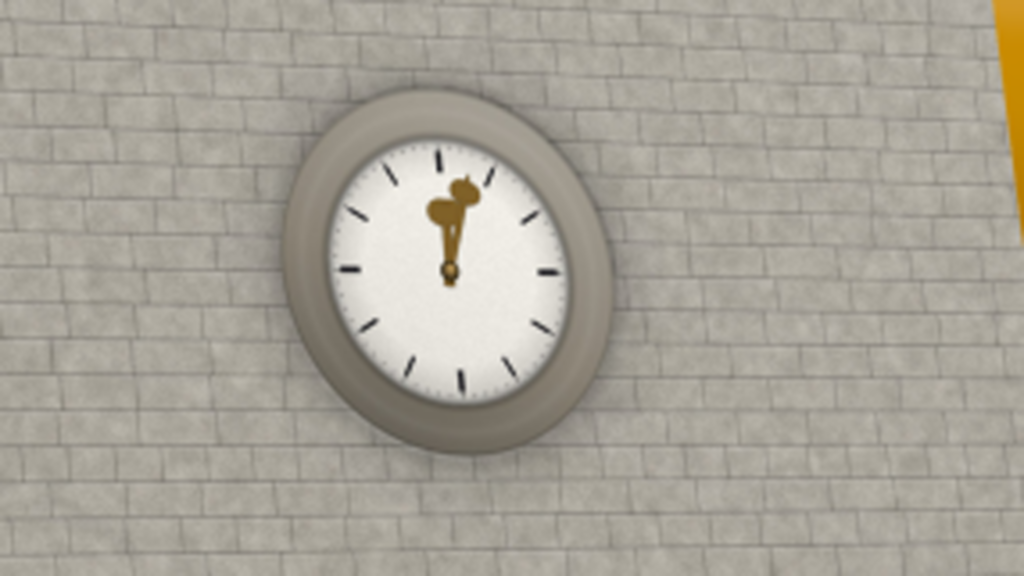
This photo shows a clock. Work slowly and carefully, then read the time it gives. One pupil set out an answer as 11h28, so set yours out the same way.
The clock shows 12h03
